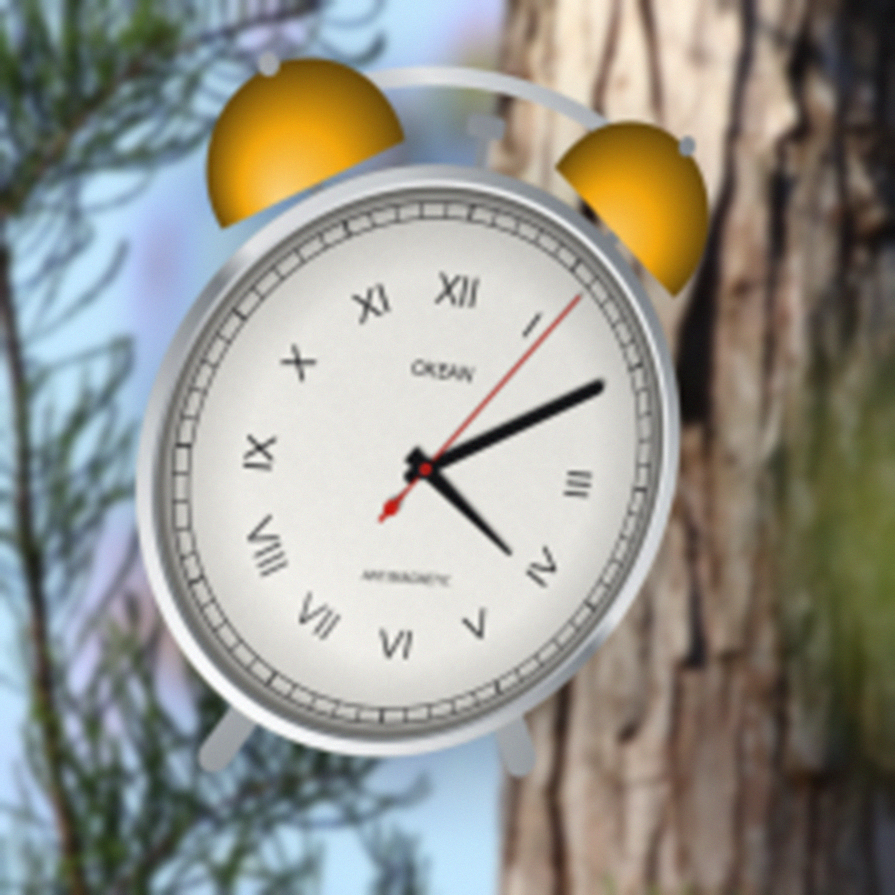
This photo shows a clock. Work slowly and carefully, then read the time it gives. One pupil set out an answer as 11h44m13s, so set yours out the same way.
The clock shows 4h10m06s
